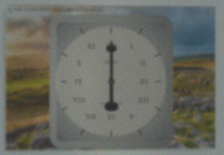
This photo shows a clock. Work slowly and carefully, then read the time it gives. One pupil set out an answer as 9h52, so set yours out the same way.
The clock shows 6h00
